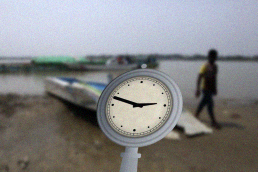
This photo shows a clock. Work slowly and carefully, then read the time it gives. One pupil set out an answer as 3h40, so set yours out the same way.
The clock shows 2h48
